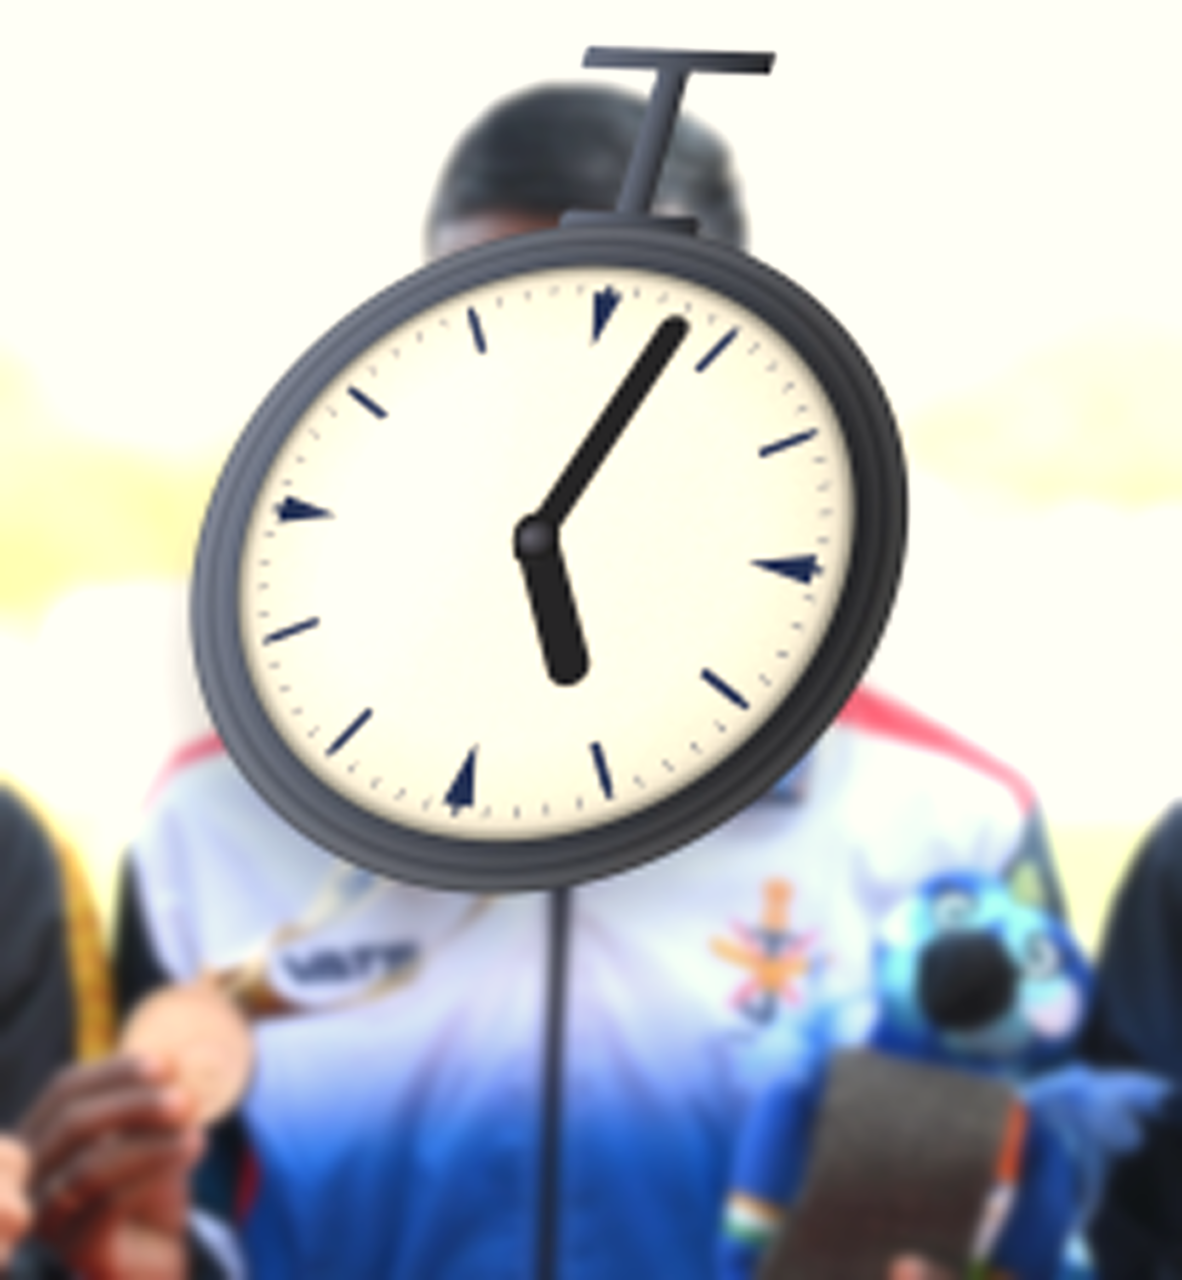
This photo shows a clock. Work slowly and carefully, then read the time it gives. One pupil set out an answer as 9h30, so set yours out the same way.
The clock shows 5h03
